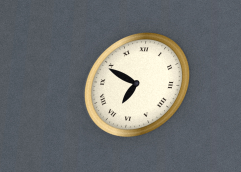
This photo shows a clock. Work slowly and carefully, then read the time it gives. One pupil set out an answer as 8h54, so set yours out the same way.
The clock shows 6h49
